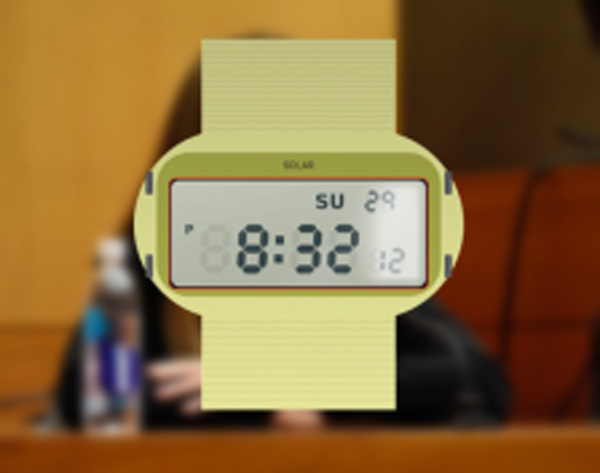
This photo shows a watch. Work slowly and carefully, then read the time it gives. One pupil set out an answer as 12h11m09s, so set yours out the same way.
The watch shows 8h32m12s
